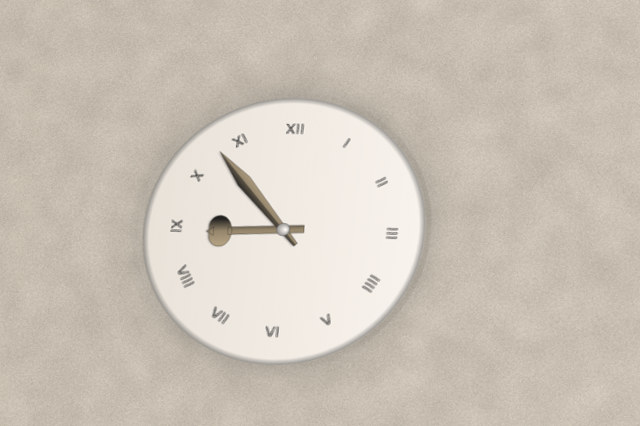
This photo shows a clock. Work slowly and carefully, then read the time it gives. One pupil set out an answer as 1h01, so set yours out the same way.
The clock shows 8h53
